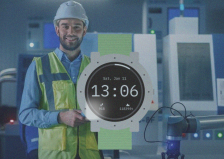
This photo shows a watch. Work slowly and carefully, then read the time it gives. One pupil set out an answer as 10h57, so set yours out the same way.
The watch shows 13h06
